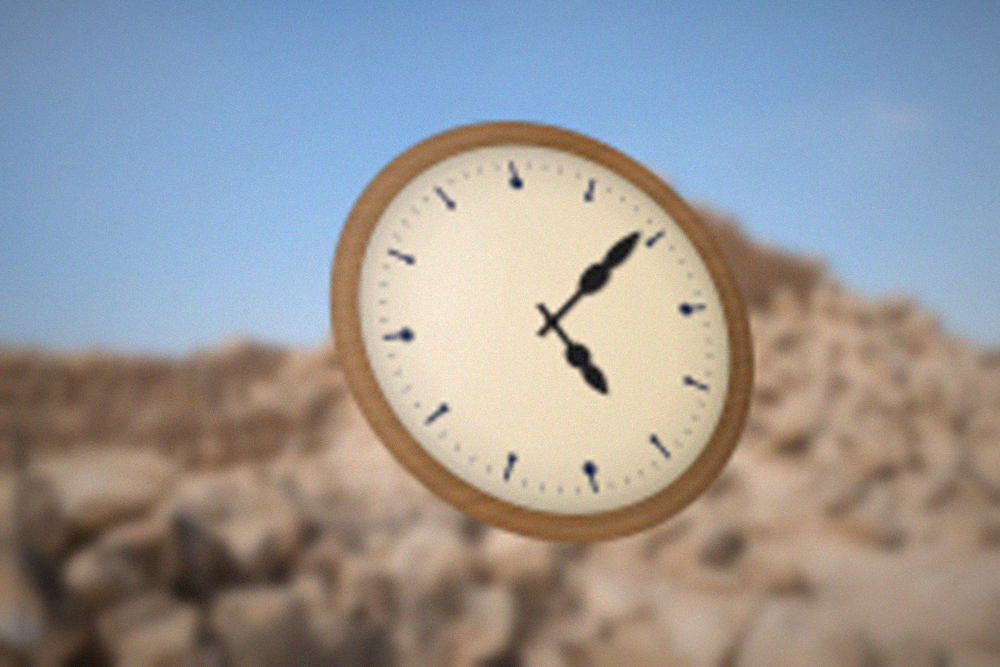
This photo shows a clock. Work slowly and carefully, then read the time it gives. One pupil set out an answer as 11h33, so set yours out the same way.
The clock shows 5h09
